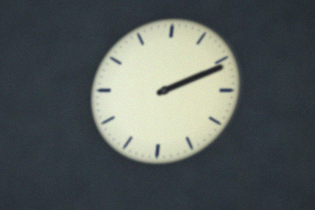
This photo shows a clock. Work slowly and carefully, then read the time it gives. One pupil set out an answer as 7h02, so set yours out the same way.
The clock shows 2h11
